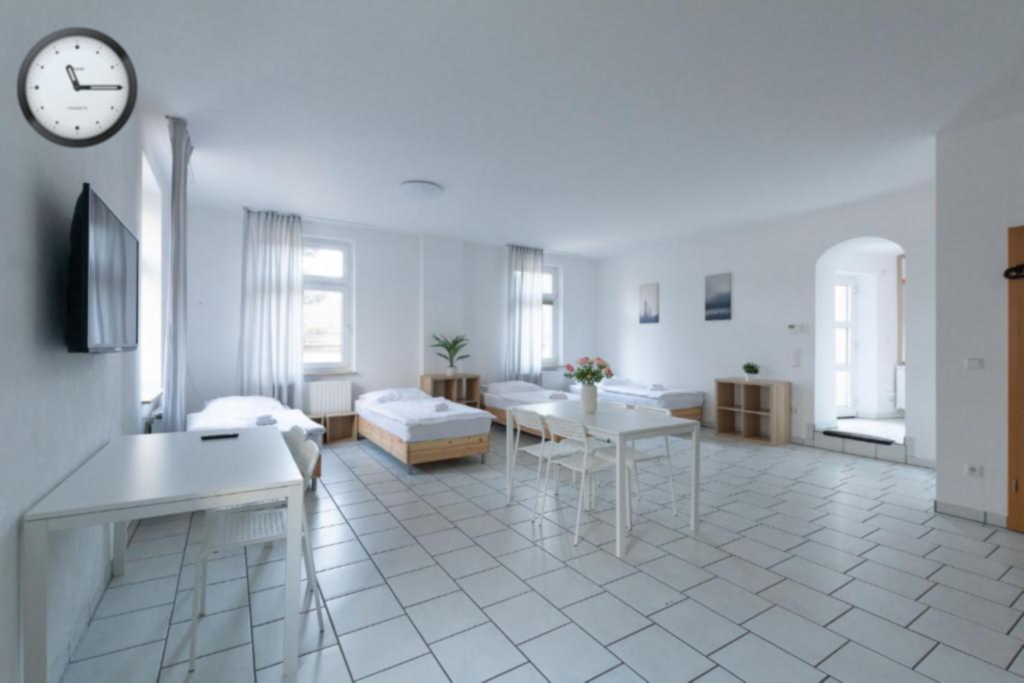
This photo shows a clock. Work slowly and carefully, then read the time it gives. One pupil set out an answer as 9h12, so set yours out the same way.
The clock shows 11h15
